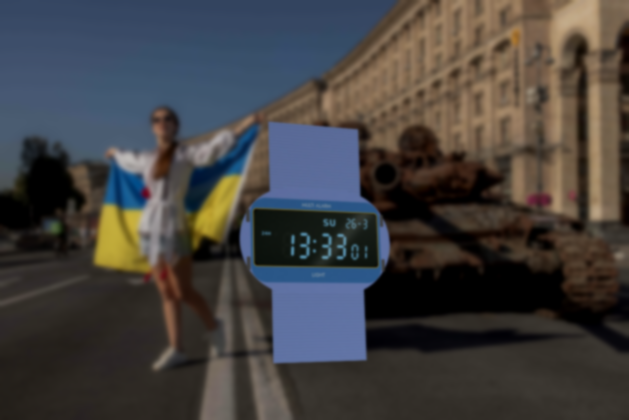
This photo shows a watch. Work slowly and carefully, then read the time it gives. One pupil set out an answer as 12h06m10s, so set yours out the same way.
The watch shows 13h33m01s
